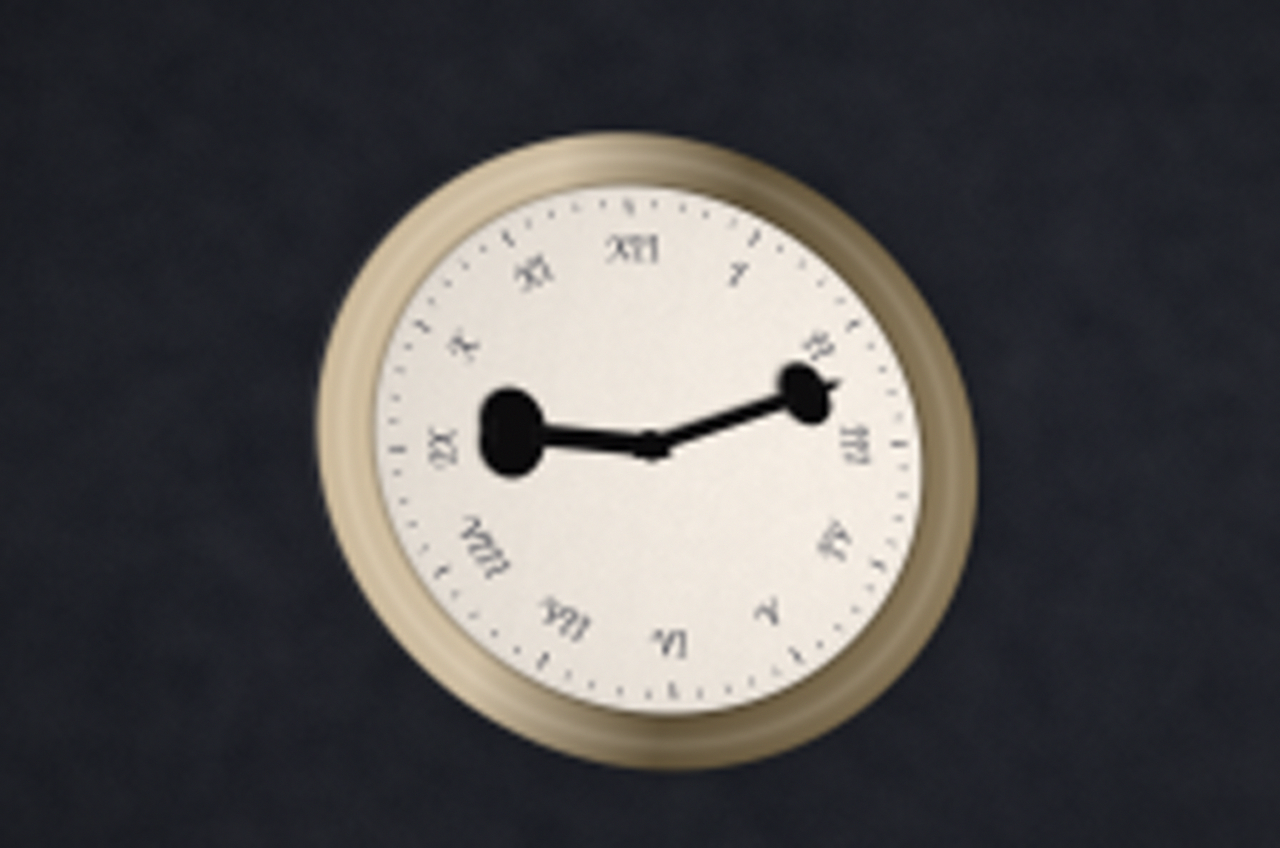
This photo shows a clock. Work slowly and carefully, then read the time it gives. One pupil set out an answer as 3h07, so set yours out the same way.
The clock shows 9h12
